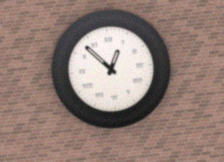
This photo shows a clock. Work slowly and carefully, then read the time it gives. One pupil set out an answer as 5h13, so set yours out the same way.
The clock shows 12h53
